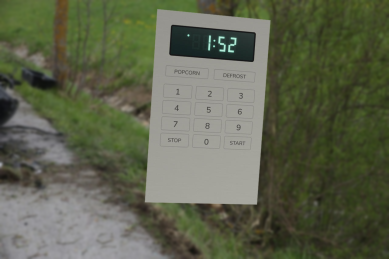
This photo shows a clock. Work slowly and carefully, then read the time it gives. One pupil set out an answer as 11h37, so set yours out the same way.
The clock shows 1h52
